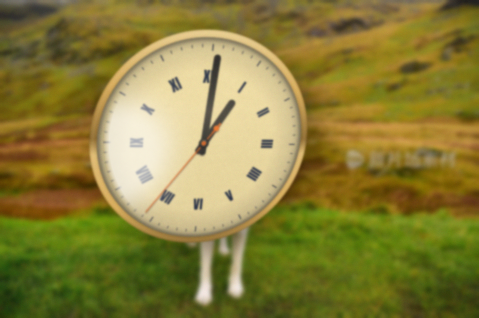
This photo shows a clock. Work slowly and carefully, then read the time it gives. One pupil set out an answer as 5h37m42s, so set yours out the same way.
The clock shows 1h00m36s
